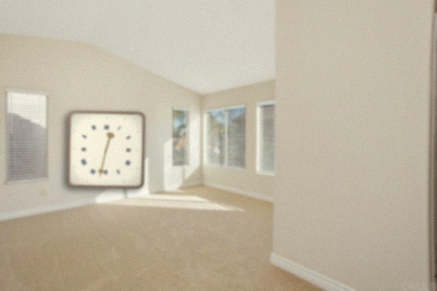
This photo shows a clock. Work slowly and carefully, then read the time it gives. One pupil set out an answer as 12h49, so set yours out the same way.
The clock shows 12h32
